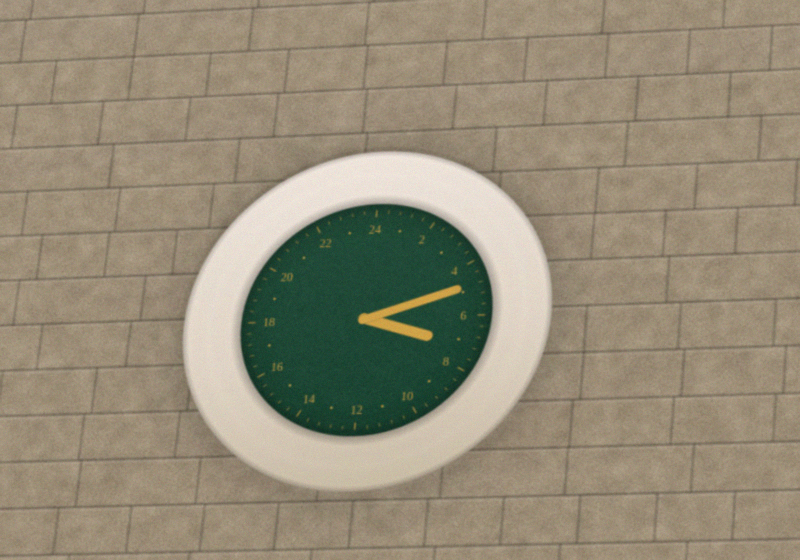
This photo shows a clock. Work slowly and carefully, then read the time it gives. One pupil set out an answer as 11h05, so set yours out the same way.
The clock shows 7h12
